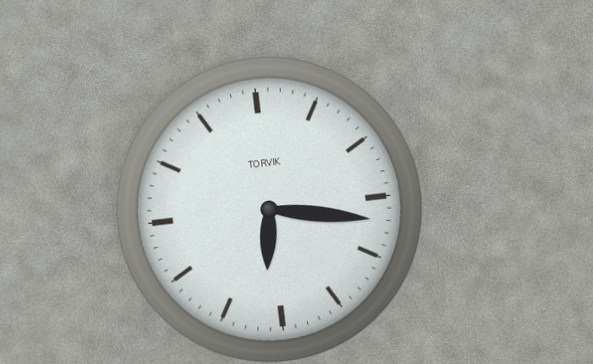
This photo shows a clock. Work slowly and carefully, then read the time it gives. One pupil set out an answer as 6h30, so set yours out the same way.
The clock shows 6h17
